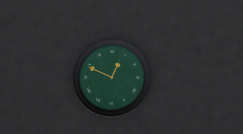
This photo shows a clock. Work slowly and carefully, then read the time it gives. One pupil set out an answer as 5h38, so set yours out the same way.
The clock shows 12h49
